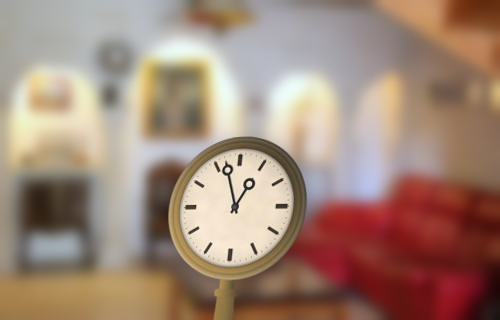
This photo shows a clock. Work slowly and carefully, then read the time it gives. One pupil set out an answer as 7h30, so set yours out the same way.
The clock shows 12h57
